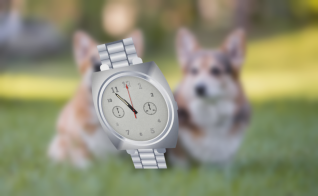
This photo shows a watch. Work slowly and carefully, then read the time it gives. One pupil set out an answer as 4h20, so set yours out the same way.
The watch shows 10h54
